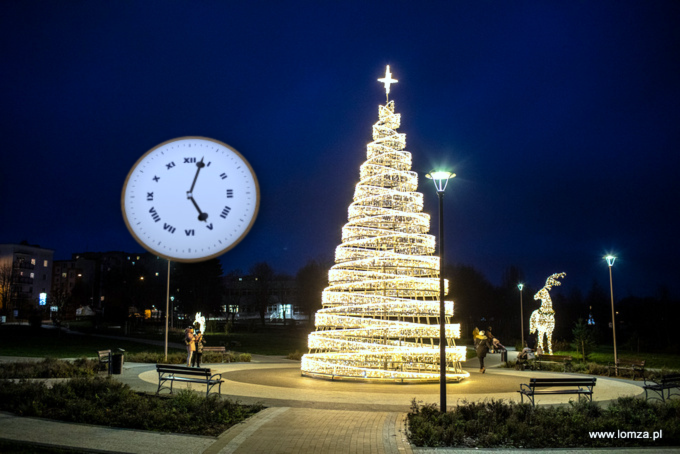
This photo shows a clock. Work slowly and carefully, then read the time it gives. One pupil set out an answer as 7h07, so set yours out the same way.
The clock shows 5h03
